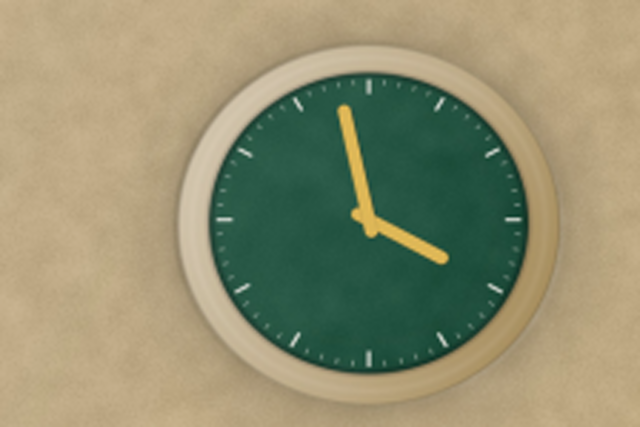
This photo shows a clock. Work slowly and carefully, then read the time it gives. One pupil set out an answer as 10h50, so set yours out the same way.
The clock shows 3h58
